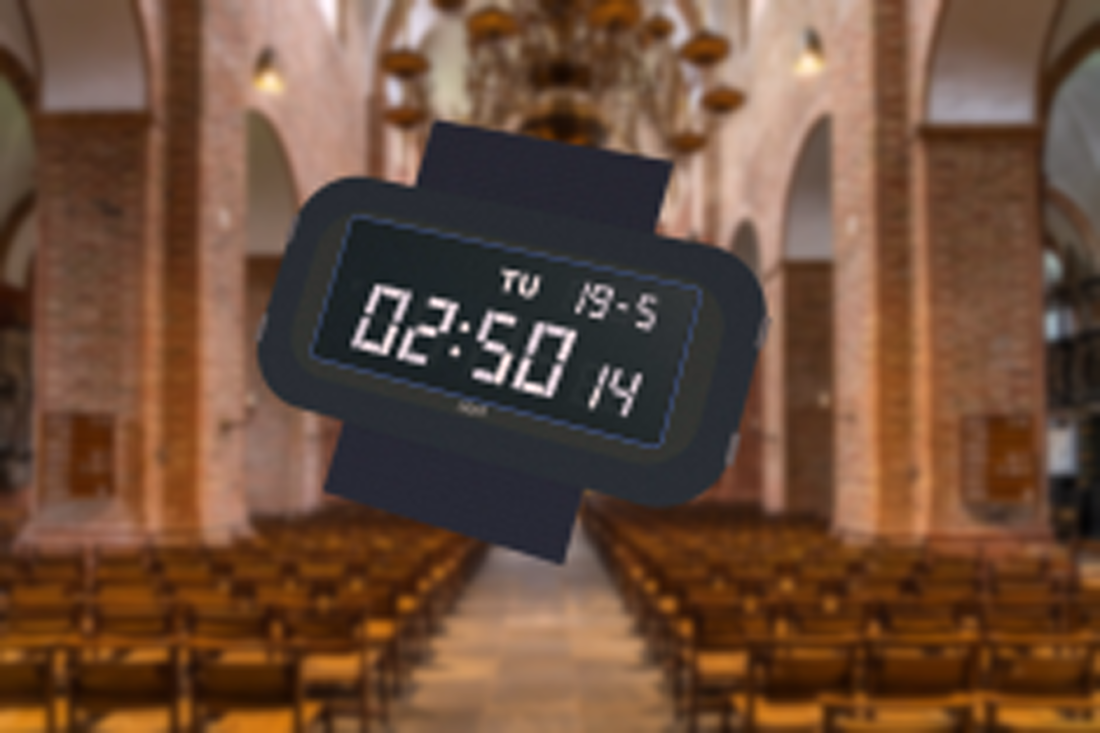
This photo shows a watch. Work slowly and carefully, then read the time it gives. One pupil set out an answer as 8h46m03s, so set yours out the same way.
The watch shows 2h50m14s
